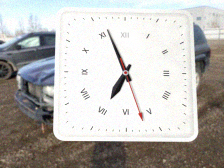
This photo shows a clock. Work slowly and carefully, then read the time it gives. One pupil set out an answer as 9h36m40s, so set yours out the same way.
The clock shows 6h56m27s
